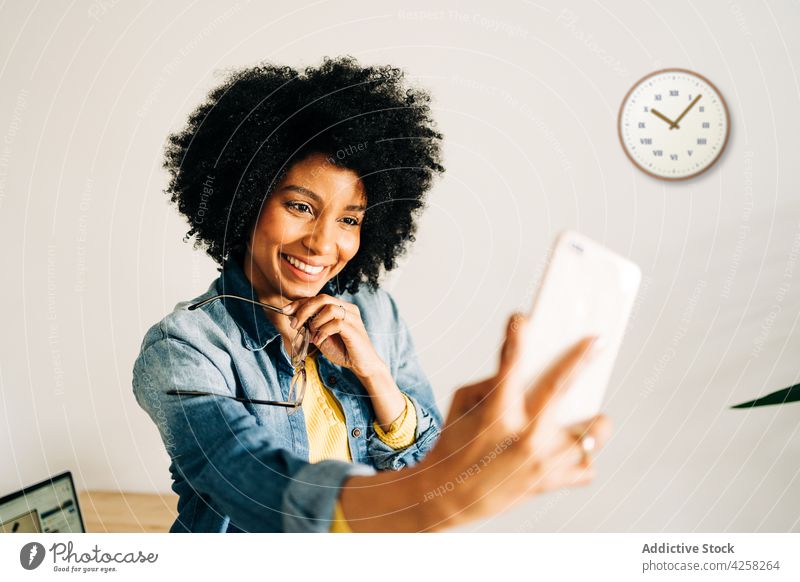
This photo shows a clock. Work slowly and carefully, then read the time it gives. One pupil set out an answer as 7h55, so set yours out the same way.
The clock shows 10h07
